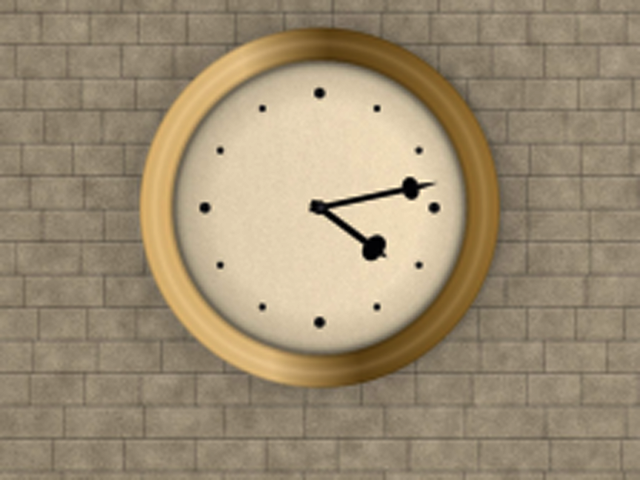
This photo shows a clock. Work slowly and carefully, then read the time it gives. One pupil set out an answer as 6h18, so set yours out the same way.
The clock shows 4h13
